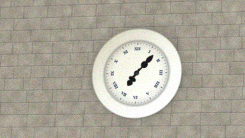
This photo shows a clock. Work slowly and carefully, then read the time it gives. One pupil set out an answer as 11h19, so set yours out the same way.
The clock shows 7h07
